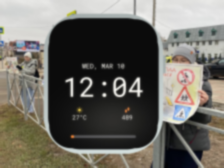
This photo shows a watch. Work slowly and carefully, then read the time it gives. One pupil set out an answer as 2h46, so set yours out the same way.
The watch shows 12h04
